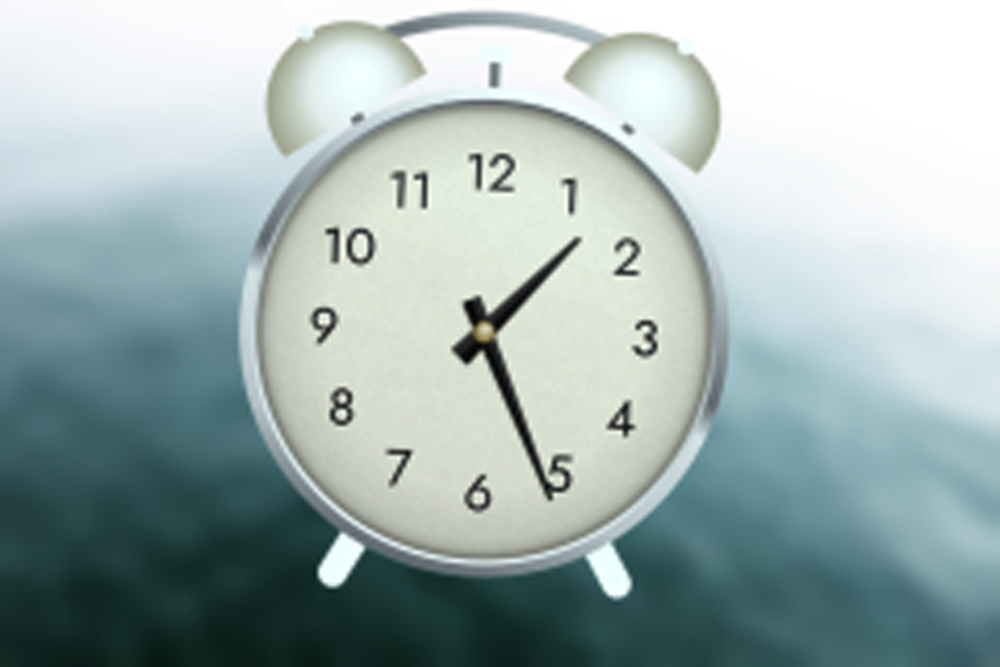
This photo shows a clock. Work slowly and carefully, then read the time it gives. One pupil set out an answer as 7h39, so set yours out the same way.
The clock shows 1h26
